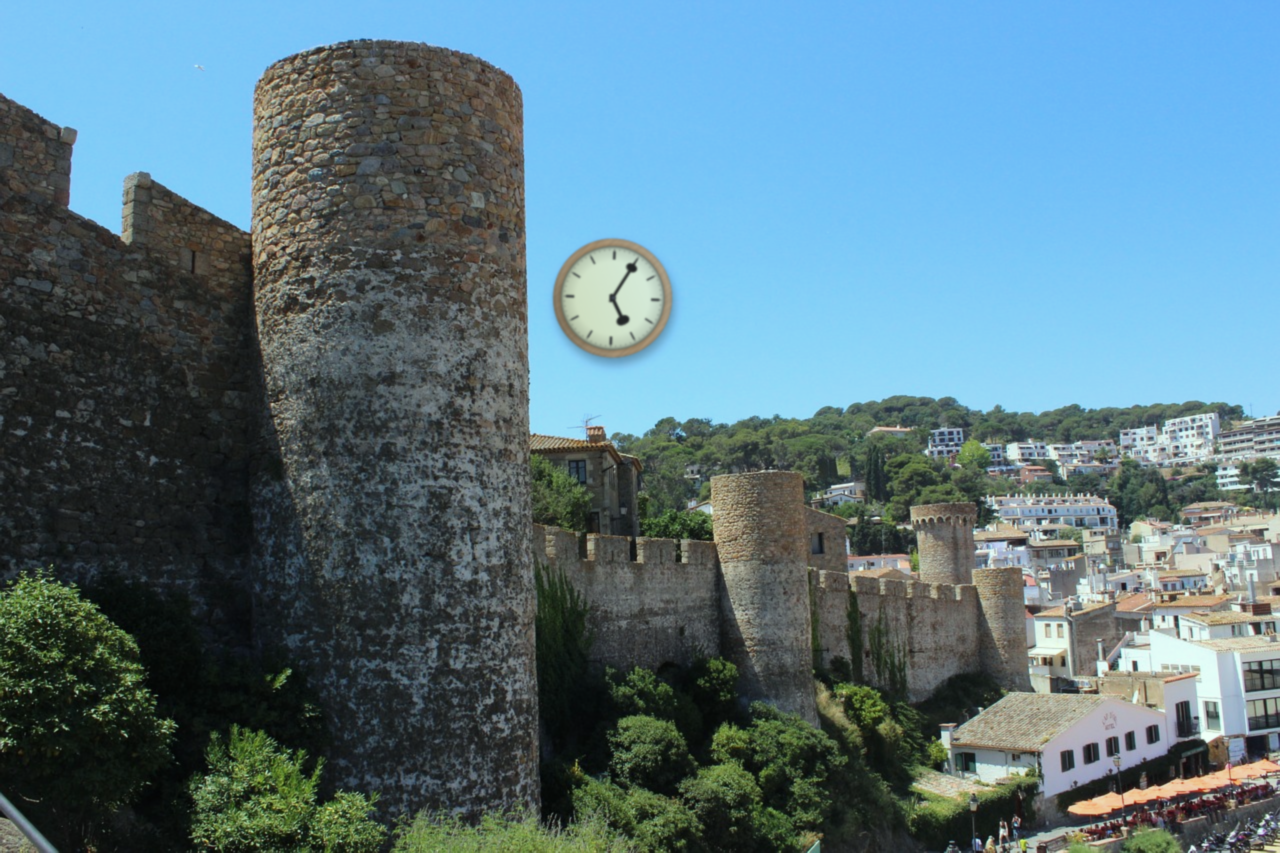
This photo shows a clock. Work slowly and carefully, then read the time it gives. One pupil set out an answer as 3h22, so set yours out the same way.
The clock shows 5h05
